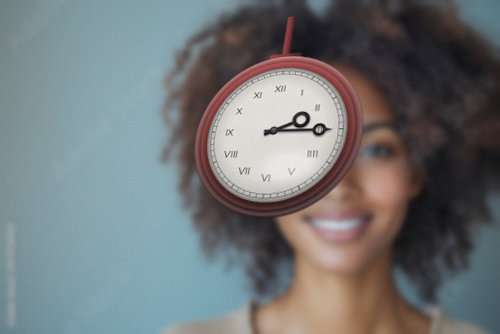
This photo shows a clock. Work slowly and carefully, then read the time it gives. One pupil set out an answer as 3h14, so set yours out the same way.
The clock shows 2h15
